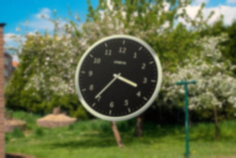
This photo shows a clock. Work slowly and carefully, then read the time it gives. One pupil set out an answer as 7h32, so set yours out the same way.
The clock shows 3h36
